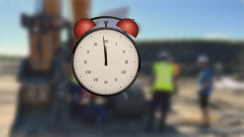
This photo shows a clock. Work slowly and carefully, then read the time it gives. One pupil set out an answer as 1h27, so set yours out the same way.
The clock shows 11h59
